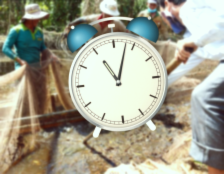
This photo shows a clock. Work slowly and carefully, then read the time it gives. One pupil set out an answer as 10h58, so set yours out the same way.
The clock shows 11h03
